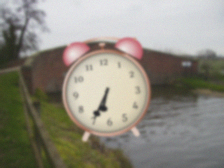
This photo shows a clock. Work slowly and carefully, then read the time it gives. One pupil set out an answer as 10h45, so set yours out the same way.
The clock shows 6h35
